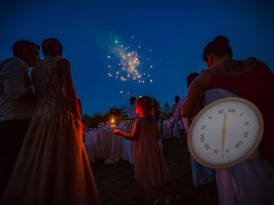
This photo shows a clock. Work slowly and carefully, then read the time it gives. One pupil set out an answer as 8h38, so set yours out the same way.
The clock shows 11h27
